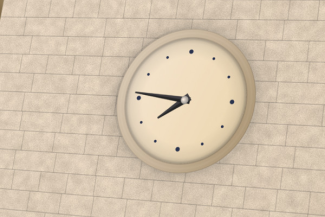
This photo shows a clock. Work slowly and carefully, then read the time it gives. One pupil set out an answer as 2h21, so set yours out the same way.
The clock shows 7h46
